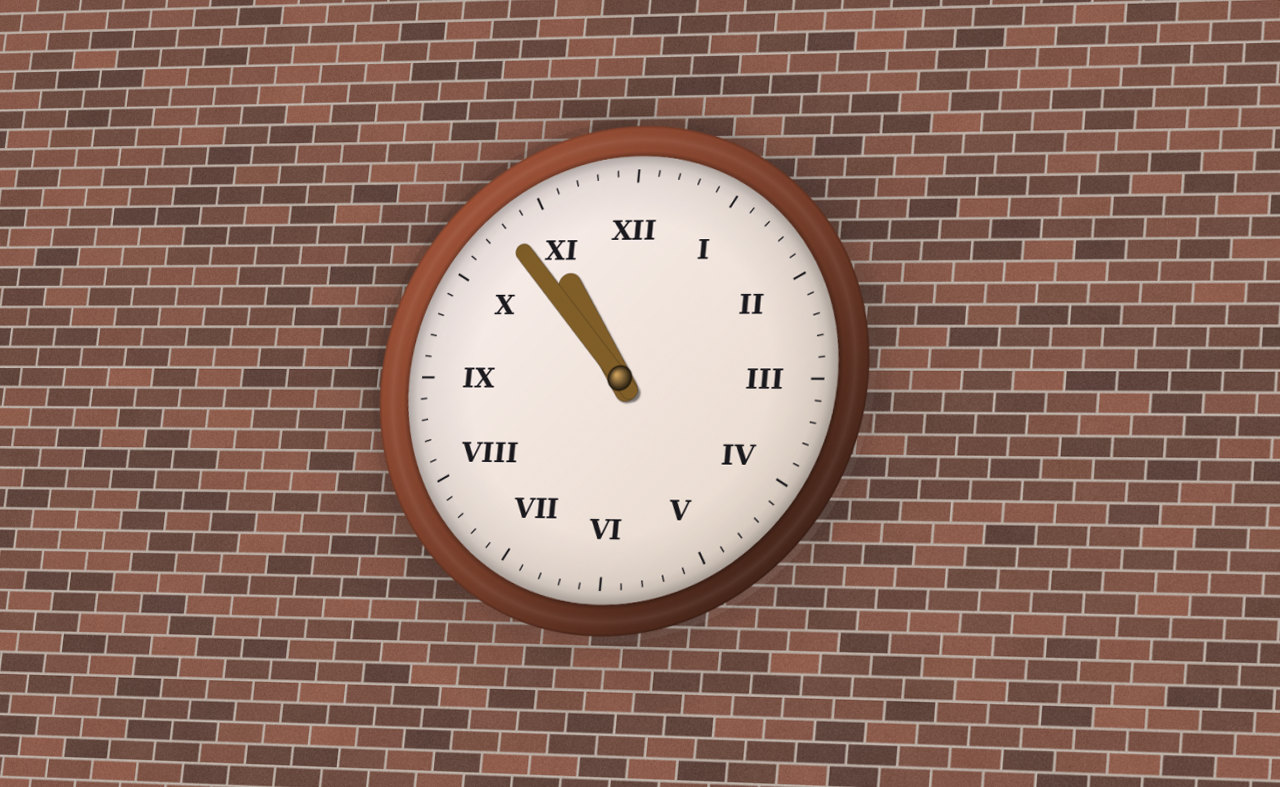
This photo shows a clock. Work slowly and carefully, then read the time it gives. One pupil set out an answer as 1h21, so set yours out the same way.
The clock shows 10h53
